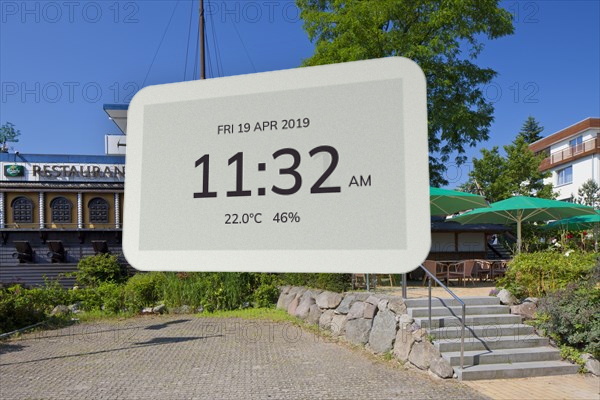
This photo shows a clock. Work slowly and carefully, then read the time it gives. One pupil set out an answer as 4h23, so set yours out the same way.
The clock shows 11h32
